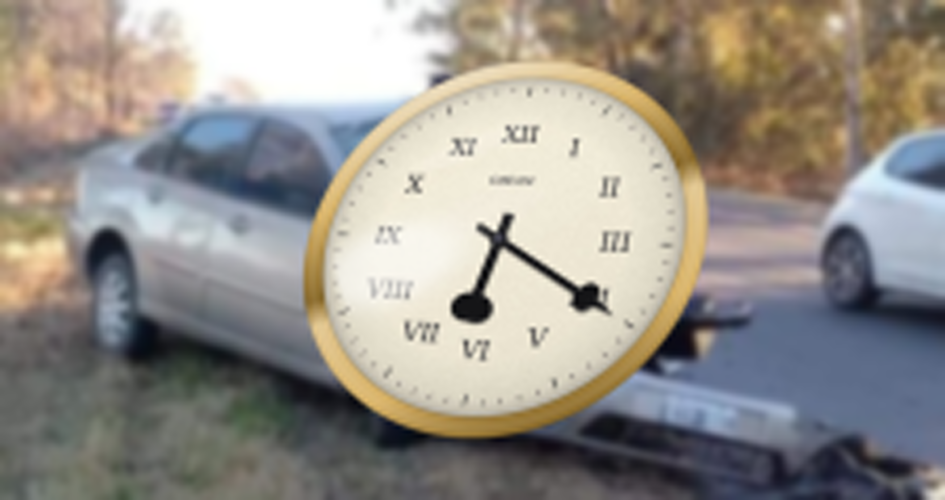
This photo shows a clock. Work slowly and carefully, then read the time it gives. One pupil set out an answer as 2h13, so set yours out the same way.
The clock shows 6h20
